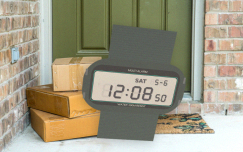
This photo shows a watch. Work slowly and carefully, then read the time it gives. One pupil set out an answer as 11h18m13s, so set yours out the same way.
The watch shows 12h08m50s
